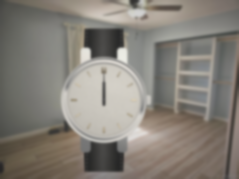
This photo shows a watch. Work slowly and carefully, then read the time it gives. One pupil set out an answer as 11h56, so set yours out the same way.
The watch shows 12h00
